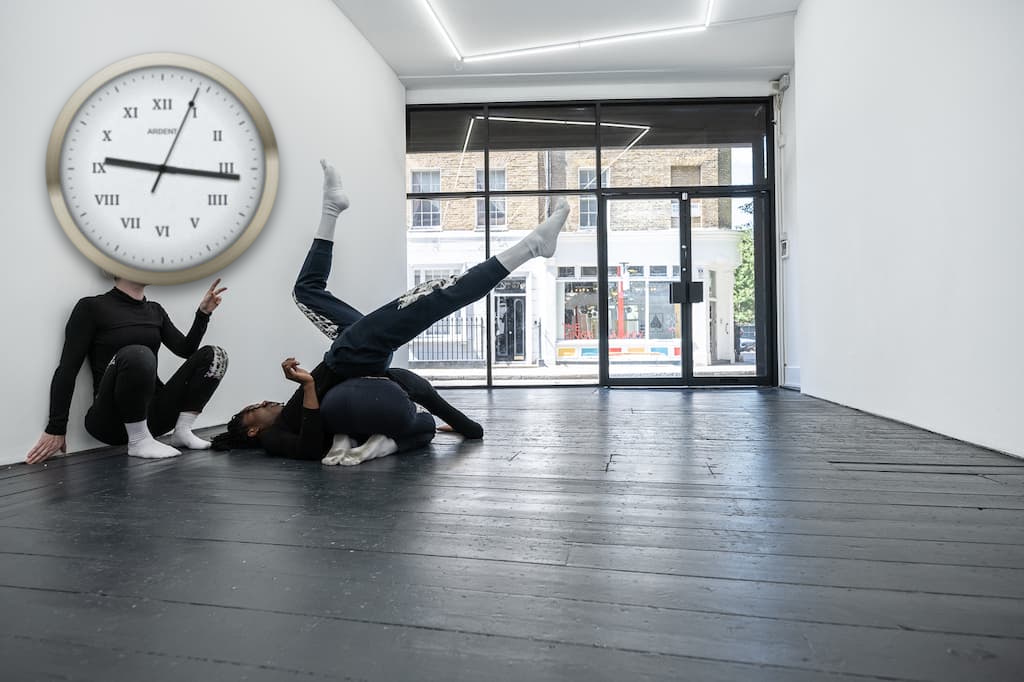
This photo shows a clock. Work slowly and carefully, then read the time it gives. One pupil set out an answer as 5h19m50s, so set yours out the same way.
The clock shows 9h16m04s
